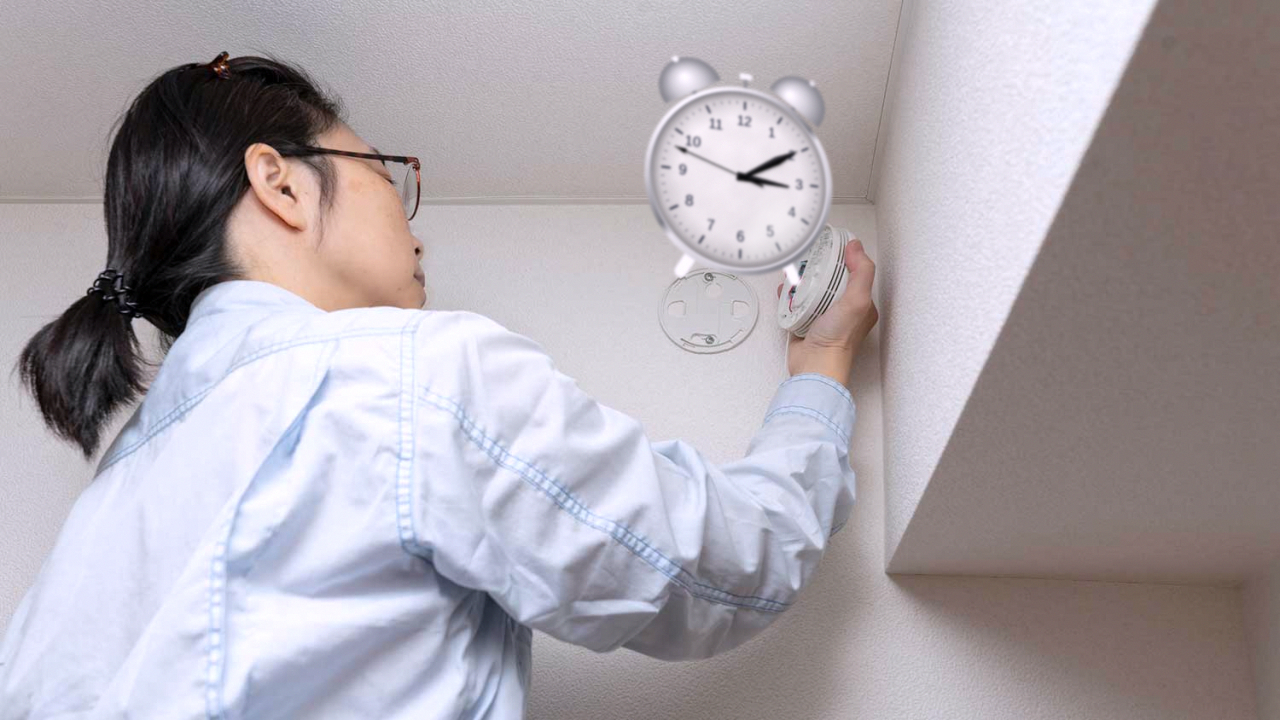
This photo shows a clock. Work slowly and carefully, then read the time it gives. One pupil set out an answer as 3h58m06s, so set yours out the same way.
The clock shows 3h09m48s
